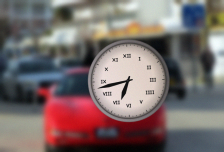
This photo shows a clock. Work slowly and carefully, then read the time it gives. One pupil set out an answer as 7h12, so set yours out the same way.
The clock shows 6h43
